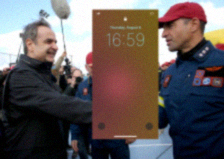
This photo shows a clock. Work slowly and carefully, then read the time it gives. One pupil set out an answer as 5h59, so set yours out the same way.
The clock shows 16h59
